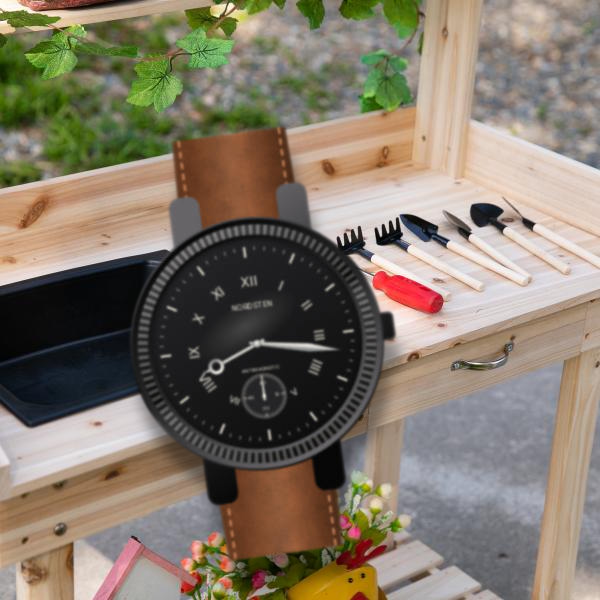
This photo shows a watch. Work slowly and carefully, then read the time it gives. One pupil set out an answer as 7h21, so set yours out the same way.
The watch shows 8h17
